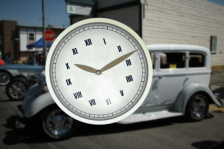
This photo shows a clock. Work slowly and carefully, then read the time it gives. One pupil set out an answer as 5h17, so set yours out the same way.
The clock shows 10h13
